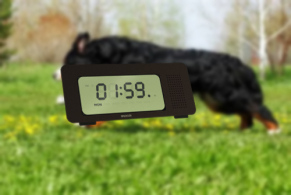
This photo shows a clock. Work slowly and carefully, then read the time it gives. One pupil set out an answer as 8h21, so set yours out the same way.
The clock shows 1h59
